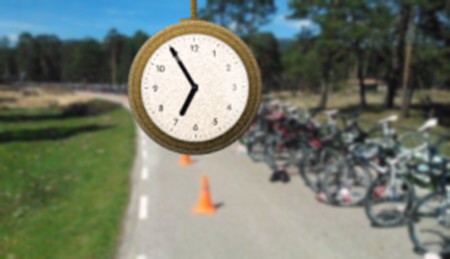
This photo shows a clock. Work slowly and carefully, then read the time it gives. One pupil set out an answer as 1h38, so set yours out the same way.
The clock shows 6h55
